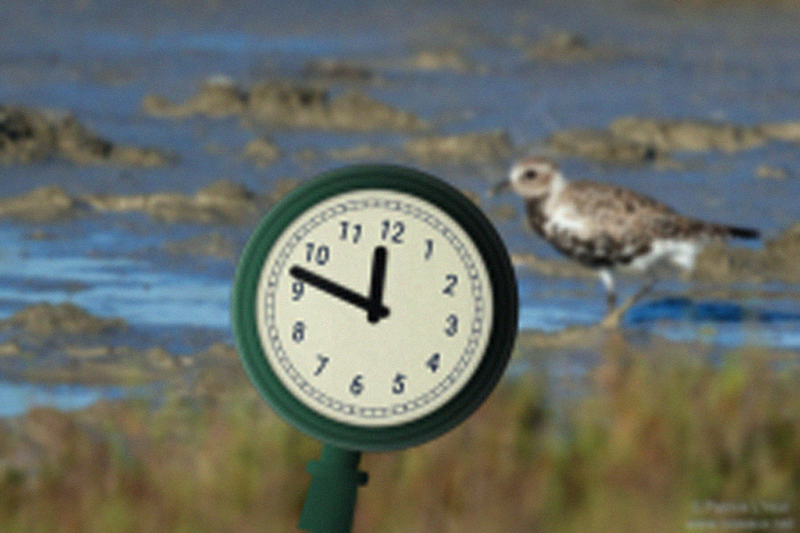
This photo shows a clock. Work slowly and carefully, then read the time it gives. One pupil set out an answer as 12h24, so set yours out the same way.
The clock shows 11h47
